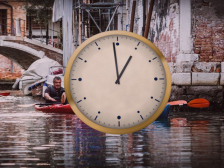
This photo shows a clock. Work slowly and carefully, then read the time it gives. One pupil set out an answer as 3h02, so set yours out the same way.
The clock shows 12h59
